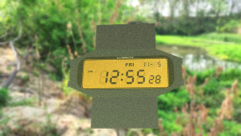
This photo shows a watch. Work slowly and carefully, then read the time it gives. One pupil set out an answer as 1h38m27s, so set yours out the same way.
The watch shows 12h55m28s
